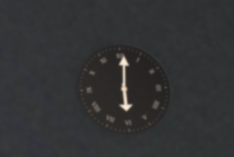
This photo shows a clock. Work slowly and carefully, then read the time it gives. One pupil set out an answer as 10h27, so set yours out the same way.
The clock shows 6h01
